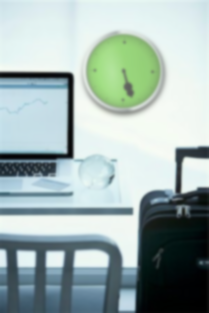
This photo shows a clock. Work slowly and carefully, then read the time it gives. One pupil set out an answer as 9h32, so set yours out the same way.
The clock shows 5h27
